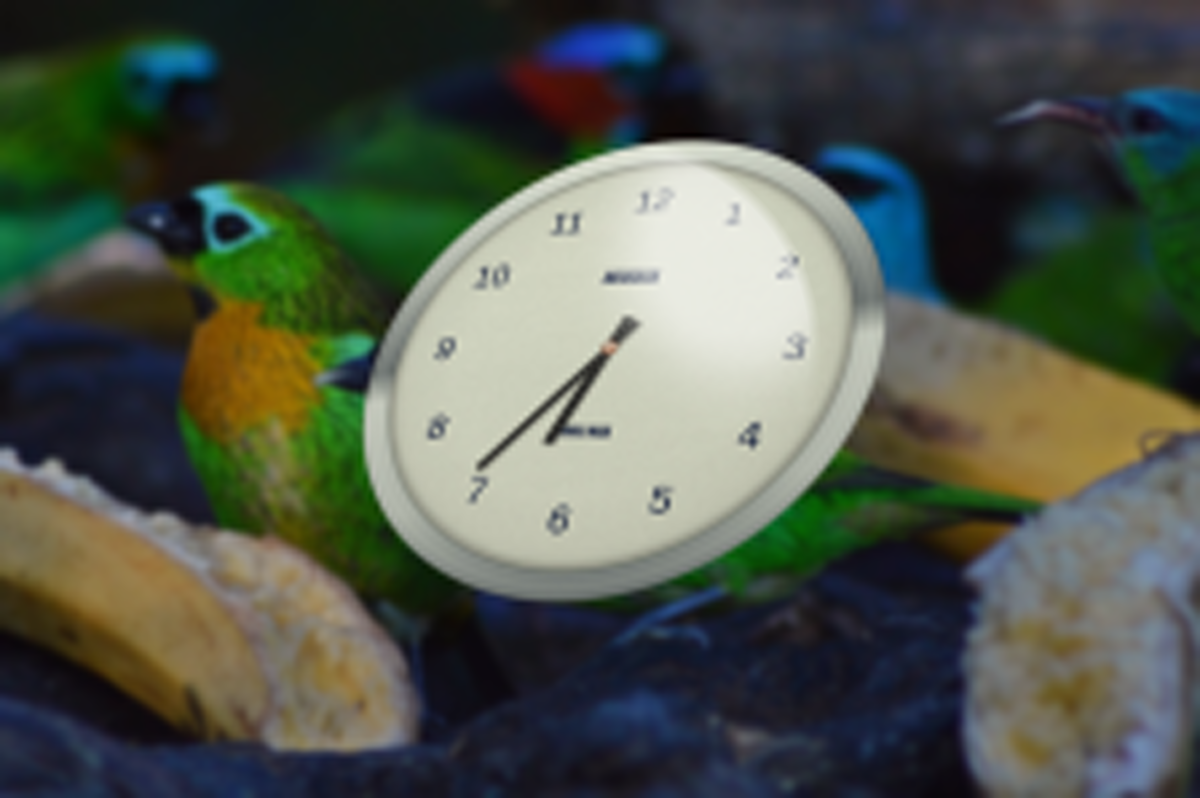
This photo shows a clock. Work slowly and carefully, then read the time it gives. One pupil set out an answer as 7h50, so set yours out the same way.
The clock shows 6h36
